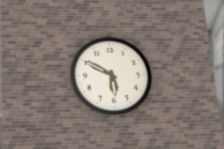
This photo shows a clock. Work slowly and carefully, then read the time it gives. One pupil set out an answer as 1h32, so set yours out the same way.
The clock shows 5h50
